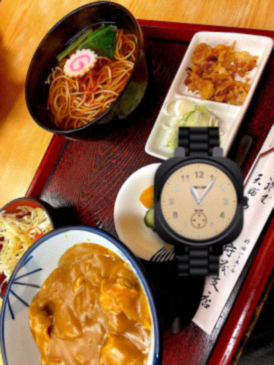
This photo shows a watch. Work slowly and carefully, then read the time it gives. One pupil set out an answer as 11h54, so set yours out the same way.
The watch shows 11h06
